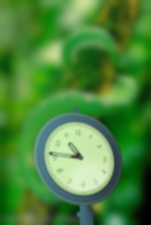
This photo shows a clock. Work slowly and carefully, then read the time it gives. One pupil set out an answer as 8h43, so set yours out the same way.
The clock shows 10h46
